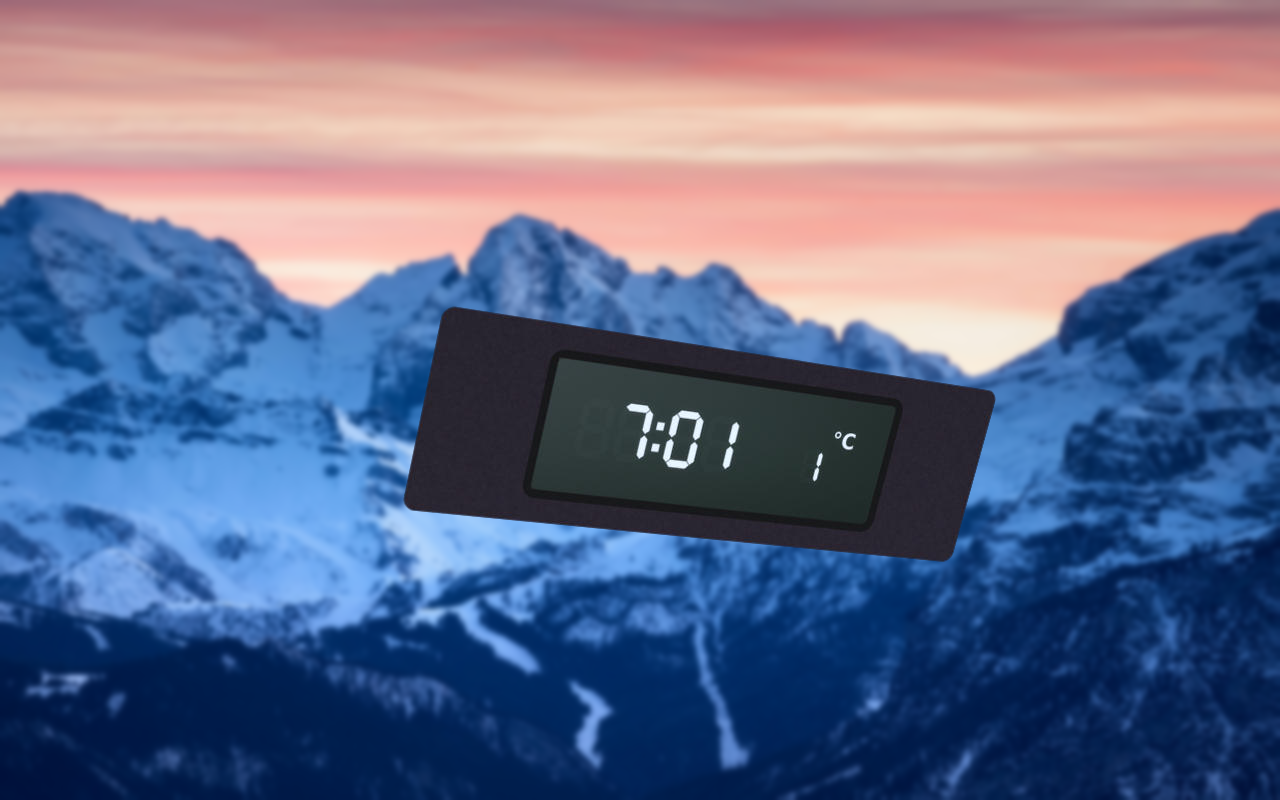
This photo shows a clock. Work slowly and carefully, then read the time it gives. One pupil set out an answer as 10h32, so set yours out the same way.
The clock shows 7h01
